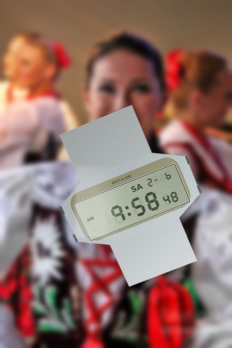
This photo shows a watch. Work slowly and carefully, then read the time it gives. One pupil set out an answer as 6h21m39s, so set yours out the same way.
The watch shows 9h58m48s
